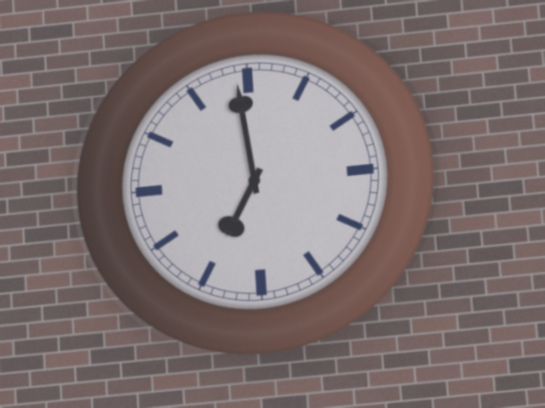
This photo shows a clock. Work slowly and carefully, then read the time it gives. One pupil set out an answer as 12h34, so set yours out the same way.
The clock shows 6h59
